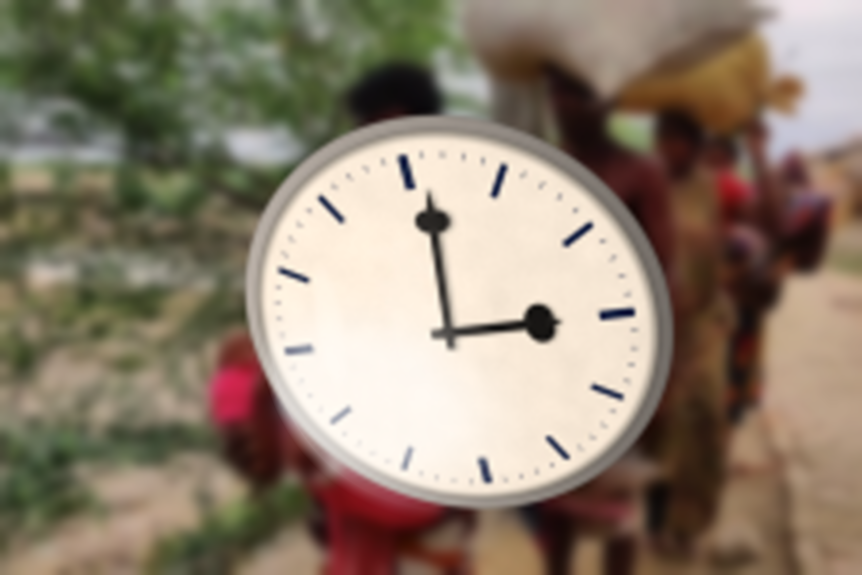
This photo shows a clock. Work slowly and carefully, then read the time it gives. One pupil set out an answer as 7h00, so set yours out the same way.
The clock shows 3h01
